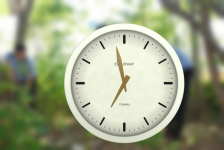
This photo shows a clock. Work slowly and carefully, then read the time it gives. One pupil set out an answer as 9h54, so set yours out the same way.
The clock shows 6h58
